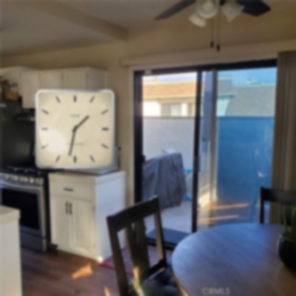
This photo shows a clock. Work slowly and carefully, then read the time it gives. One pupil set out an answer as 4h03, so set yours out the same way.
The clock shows 1h32
